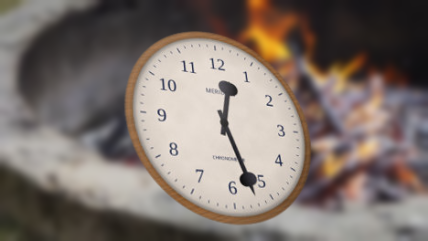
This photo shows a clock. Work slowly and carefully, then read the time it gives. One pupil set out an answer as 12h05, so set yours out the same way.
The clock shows 12h27
